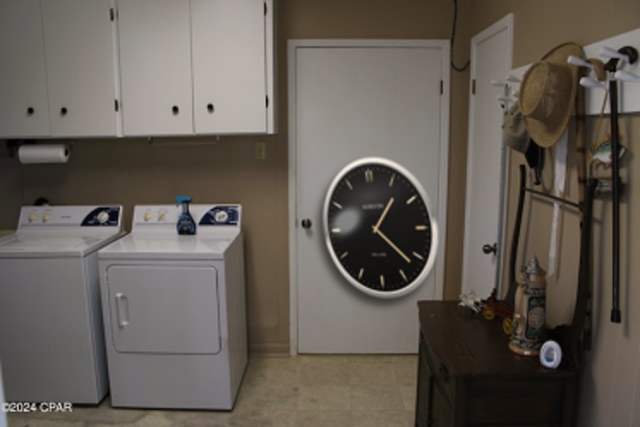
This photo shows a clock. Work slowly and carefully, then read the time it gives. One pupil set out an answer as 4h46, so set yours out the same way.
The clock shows 1h22
